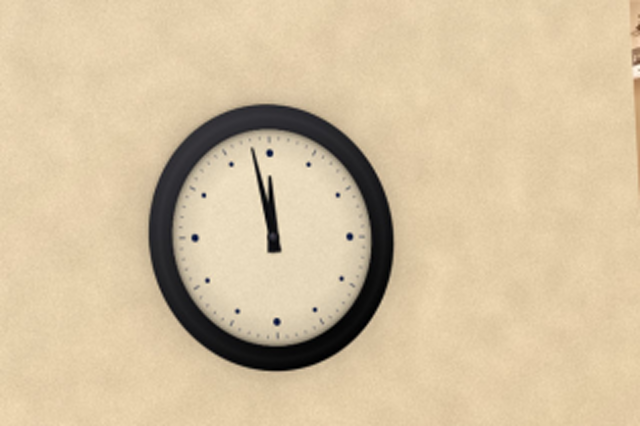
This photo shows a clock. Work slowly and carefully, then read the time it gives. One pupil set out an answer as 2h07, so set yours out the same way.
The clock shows 11h58
